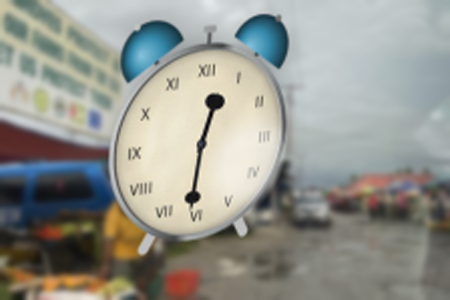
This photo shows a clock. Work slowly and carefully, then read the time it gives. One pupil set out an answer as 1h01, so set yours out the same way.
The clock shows 12h31
